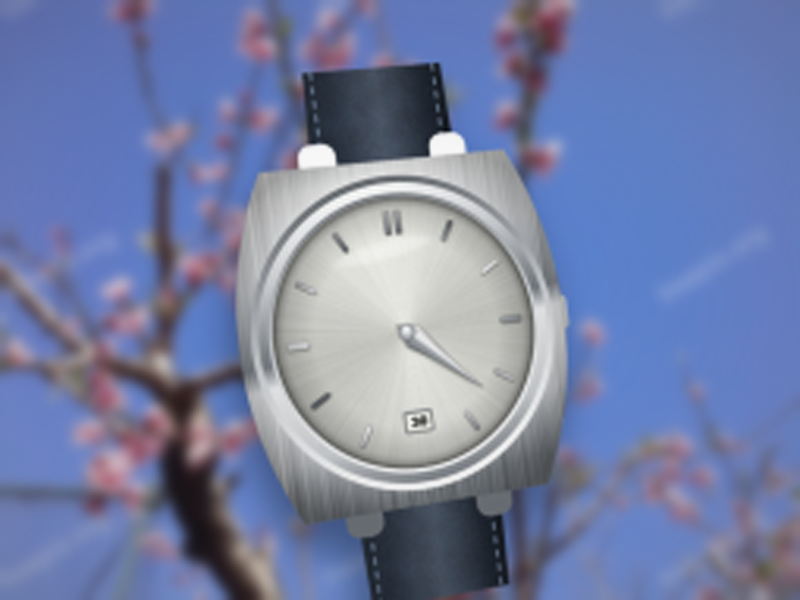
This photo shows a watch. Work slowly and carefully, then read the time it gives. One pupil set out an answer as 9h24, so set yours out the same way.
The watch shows 4h22
